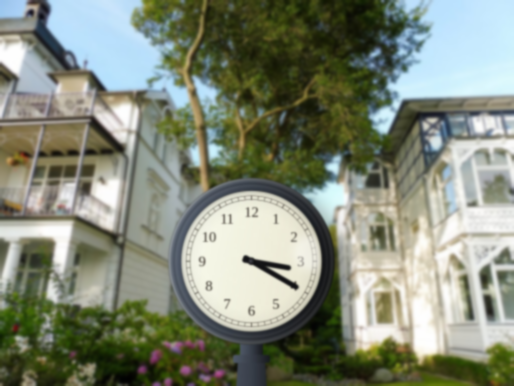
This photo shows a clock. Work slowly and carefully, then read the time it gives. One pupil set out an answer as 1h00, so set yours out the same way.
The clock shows 3h20
